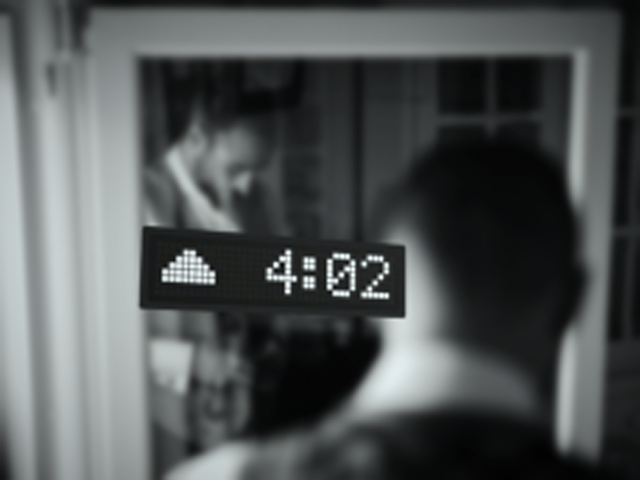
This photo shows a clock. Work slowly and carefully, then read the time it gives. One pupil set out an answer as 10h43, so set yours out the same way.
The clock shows 4h02
